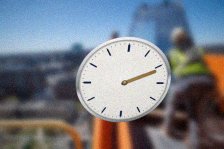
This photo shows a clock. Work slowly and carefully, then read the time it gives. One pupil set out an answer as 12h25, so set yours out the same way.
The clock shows 2h11
